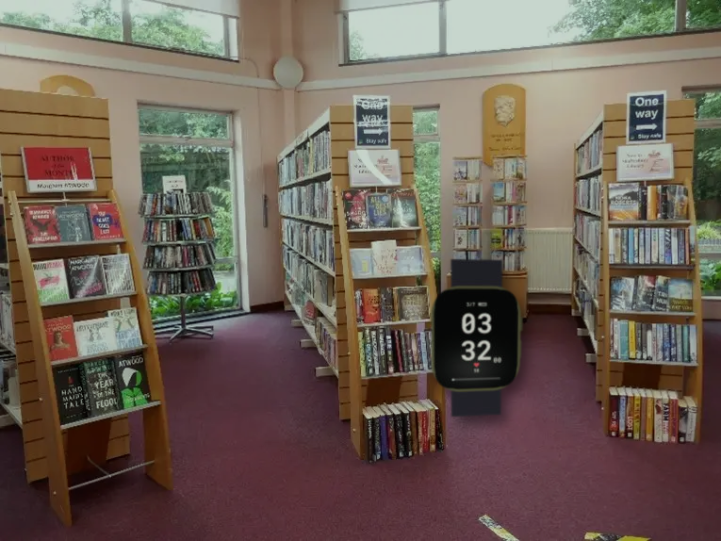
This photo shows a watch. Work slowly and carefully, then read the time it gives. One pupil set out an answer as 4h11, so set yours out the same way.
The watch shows 3h32
